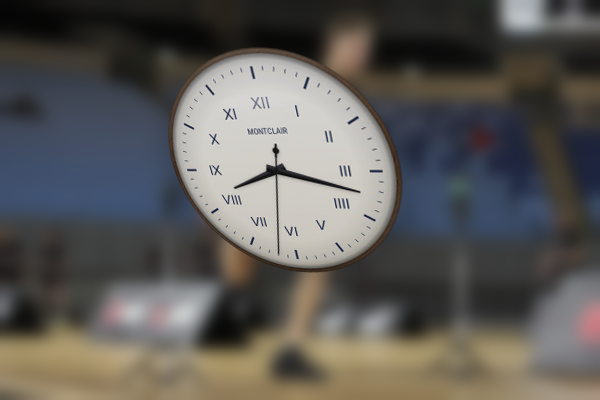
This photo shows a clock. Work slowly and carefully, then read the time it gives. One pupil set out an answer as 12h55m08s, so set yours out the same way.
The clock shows 8h17m32s
